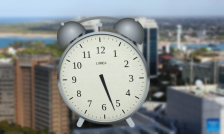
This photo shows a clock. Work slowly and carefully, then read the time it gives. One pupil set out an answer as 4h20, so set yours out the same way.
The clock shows 5h27
